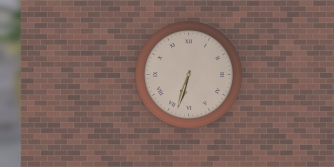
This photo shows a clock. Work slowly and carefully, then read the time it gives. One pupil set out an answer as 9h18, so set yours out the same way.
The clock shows 6h33
